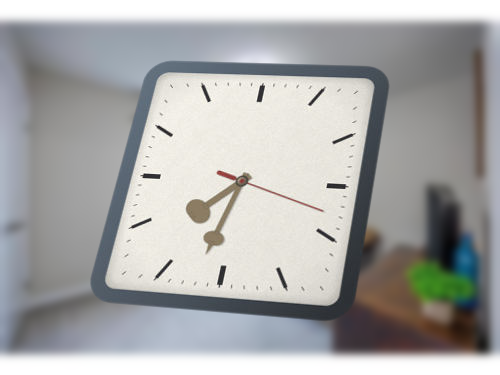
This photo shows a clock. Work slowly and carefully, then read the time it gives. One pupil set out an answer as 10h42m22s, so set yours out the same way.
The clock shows 7h32m18s
